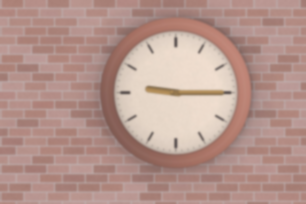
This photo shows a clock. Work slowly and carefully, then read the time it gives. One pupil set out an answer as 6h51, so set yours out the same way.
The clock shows 9h15
